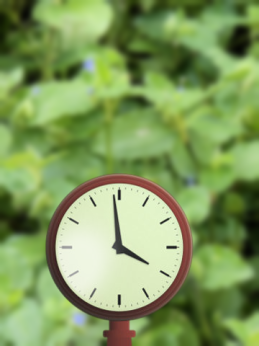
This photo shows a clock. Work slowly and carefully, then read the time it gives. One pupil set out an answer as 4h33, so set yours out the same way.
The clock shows 3h59
